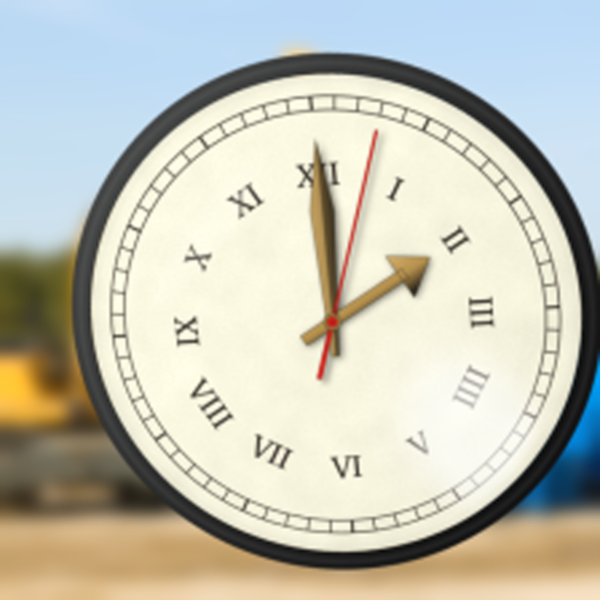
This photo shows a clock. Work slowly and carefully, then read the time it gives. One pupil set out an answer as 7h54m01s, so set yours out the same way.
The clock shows 2h00m03s
